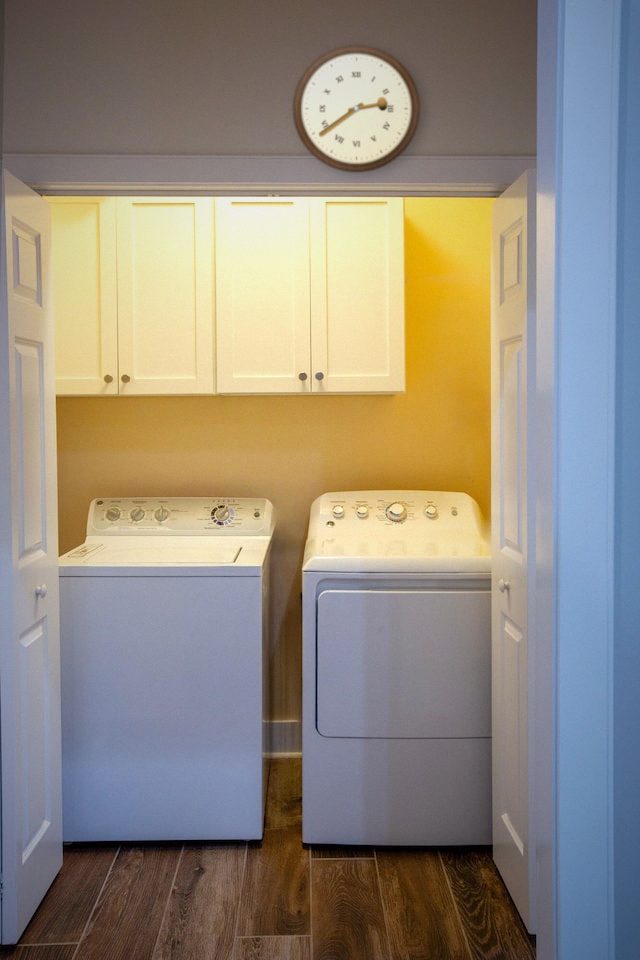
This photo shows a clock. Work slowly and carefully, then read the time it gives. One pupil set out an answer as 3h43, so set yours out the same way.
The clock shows 2h39
